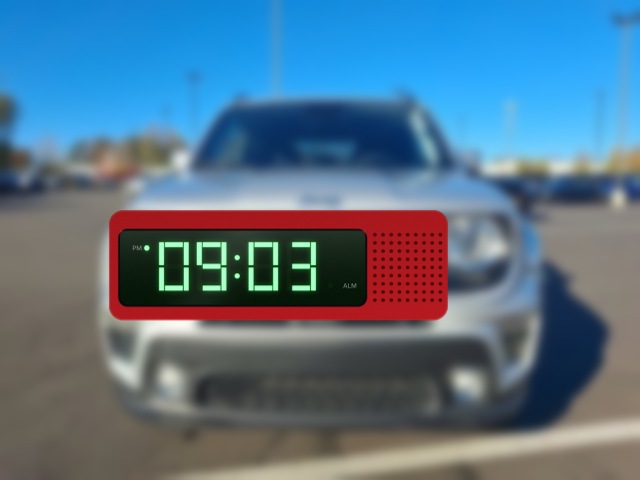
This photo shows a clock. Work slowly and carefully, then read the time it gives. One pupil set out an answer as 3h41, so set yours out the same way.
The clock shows 9h03
